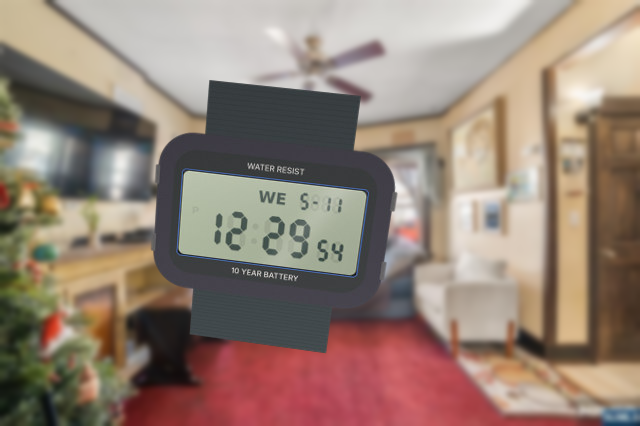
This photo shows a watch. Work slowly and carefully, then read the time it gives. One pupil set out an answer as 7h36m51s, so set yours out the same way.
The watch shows 12h29m54s
